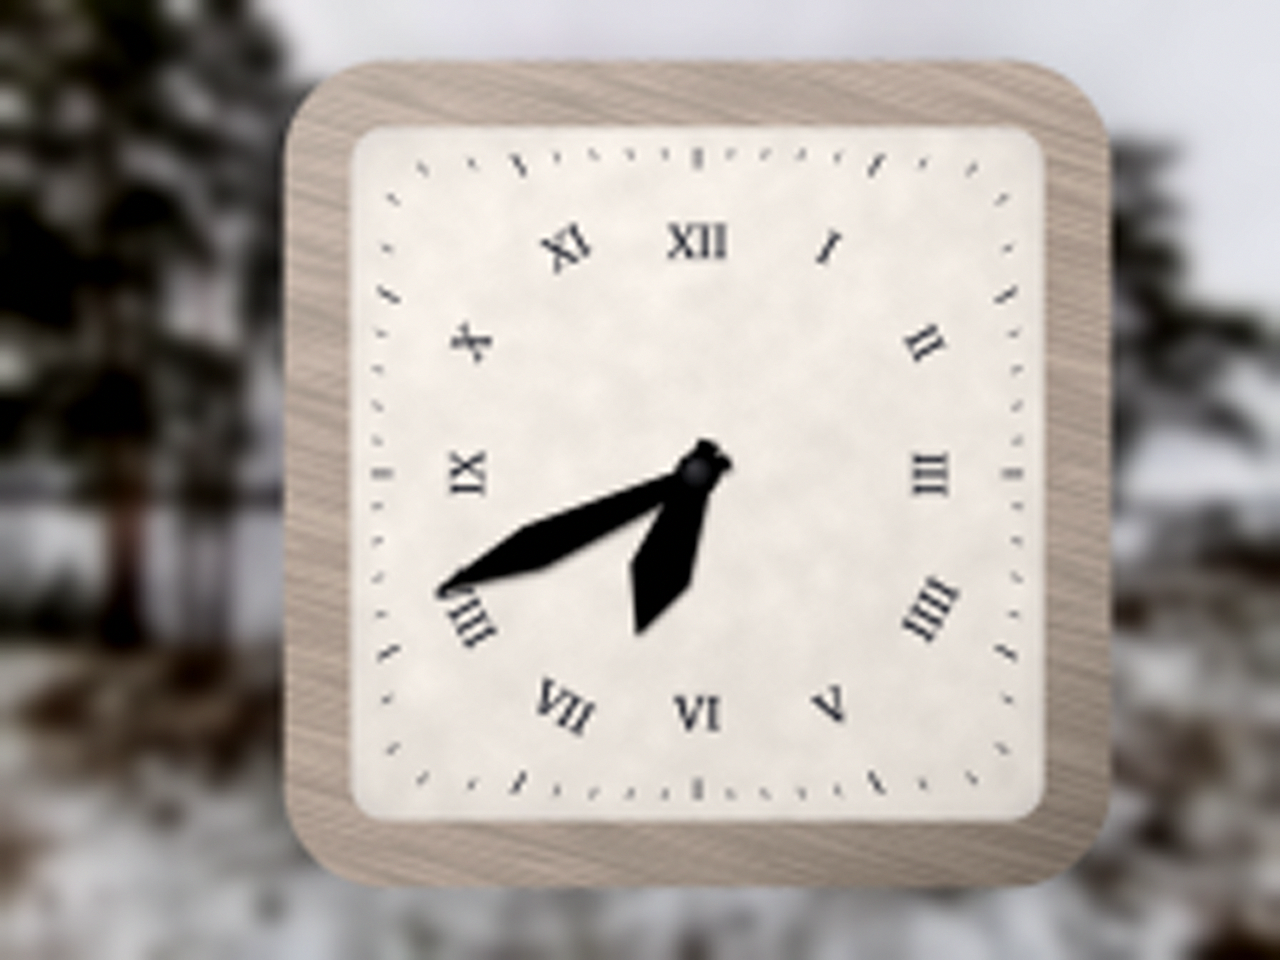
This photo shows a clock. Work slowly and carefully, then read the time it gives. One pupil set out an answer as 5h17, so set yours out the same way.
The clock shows 6h41
